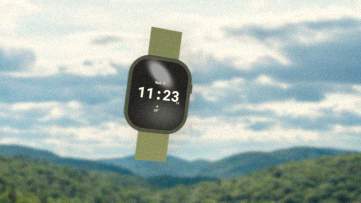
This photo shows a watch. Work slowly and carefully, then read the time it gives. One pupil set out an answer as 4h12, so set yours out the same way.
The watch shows 11h23
